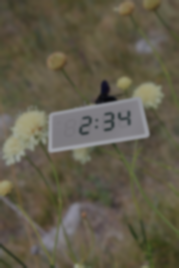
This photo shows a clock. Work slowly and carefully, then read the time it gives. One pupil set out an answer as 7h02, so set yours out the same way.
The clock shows 2h34
